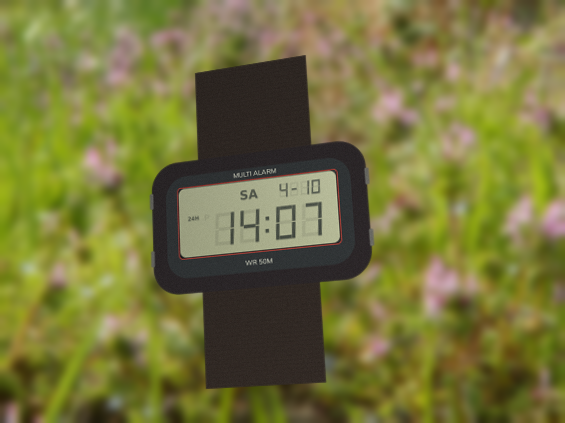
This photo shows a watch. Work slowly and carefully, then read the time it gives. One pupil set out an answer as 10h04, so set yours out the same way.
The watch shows 14h07
